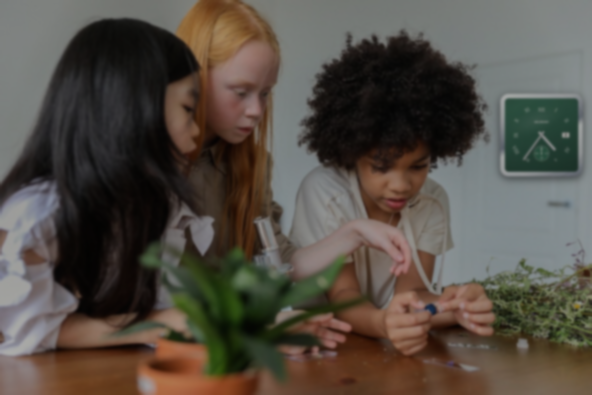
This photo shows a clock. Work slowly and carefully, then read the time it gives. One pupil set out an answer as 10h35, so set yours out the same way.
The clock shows 4h36
